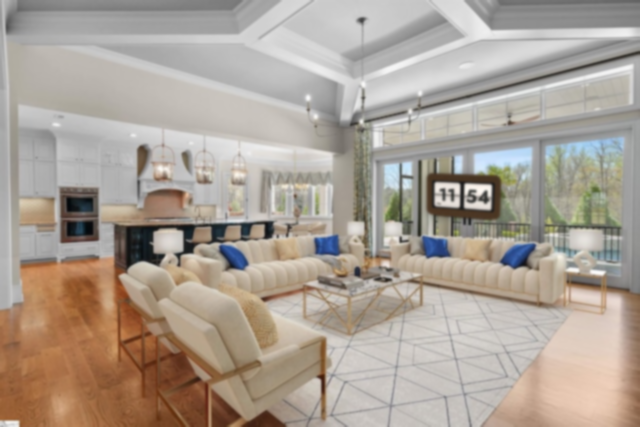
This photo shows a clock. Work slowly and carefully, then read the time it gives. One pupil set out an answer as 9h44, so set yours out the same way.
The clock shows 11h54
